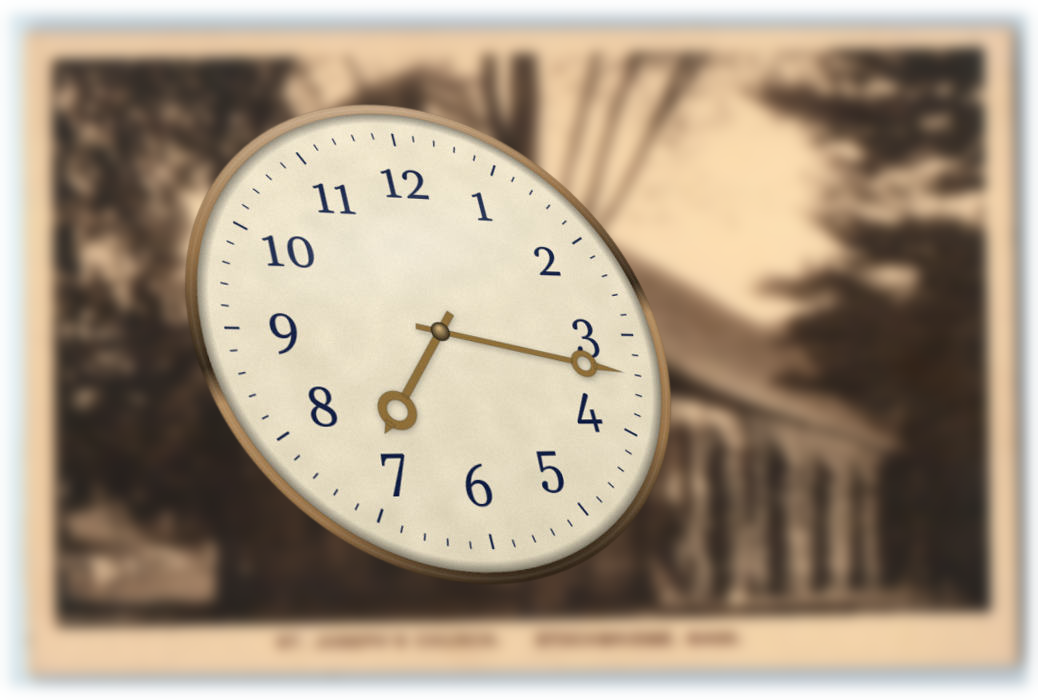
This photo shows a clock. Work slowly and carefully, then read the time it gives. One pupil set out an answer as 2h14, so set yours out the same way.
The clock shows 7h17
